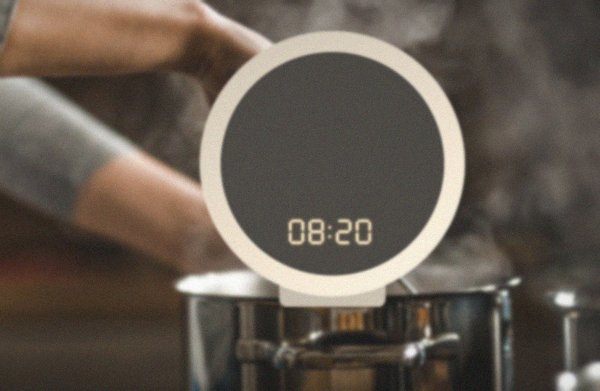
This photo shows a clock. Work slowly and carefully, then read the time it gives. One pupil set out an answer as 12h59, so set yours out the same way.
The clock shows 8h20
